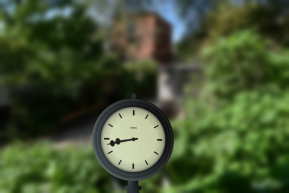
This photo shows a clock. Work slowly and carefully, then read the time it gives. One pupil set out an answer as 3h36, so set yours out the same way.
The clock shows 8h43
